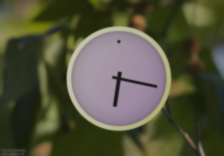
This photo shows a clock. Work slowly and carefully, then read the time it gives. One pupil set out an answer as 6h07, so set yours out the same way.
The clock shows 6h17
